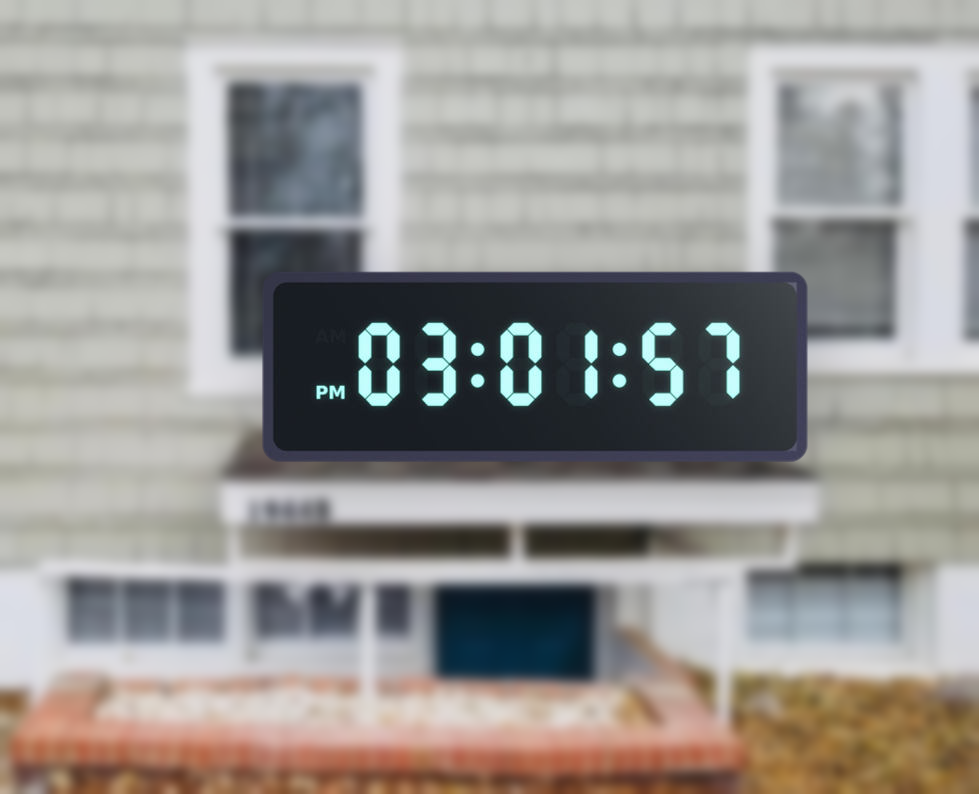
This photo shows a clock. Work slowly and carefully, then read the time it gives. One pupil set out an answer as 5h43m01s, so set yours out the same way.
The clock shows 3h01m57s
